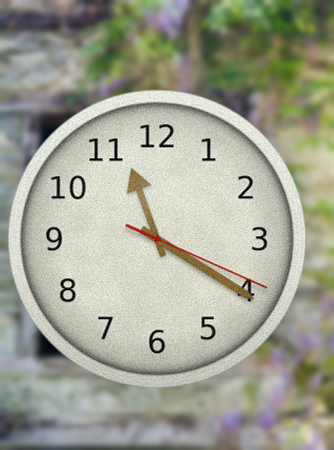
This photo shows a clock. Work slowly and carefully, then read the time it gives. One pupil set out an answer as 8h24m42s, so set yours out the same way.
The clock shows 11h20m19s
